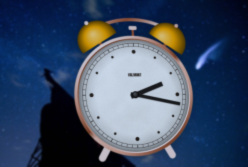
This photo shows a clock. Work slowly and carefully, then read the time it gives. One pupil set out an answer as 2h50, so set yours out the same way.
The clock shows 2h17
